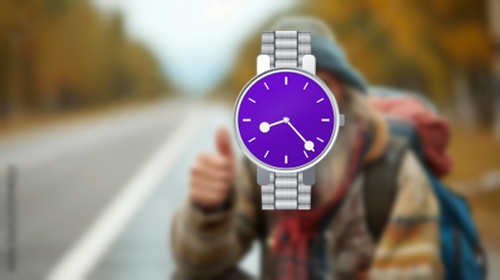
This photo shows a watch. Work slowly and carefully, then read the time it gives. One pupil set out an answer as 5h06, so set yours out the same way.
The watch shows 8h23
